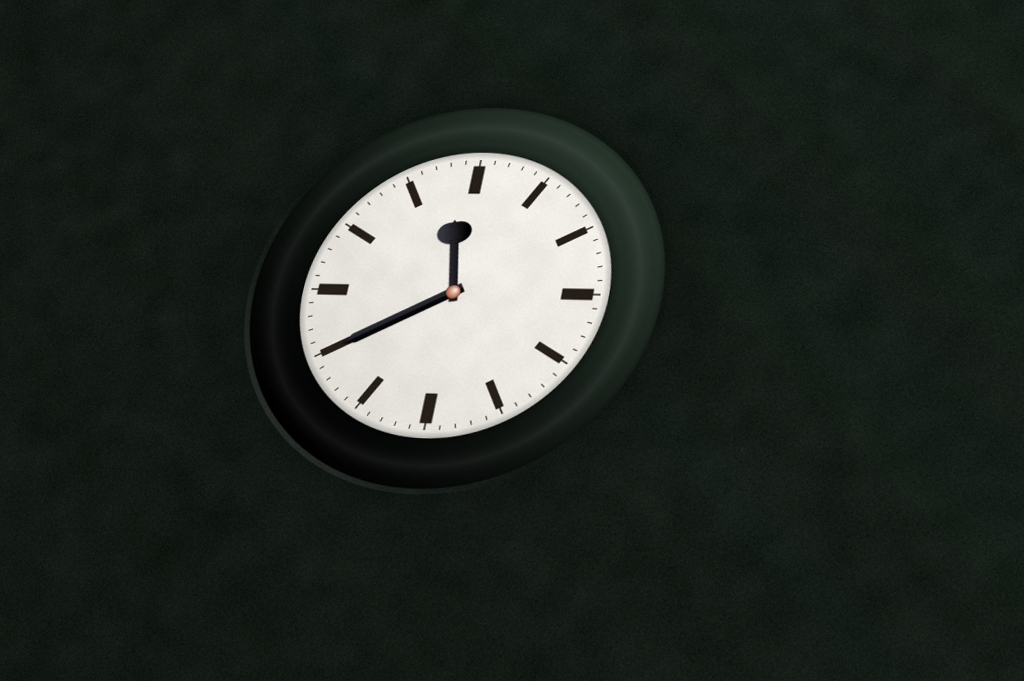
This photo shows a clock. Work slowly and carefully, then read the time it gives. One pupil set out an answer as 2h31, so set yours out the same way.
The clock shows 11h40
